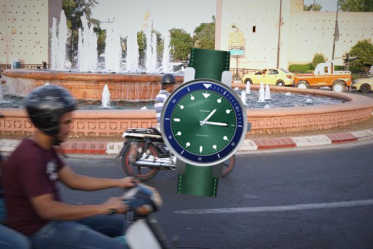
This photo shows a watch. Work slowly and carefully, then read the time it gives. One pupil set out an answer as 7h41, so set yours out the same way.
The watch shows 1h15
